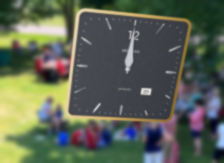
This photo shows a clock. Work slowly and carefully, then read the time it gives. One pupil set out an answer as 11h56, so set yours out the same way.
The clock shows 12h00
